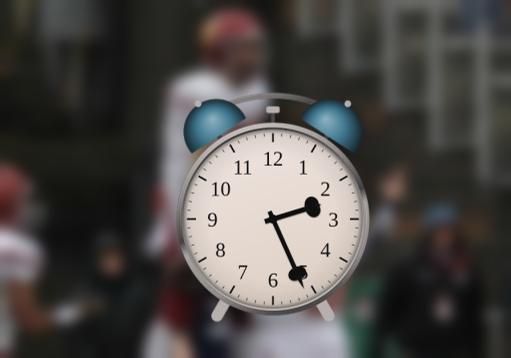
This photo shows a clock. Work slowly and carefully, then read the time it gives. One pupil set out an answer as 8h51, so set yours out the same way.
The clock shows 2h26
